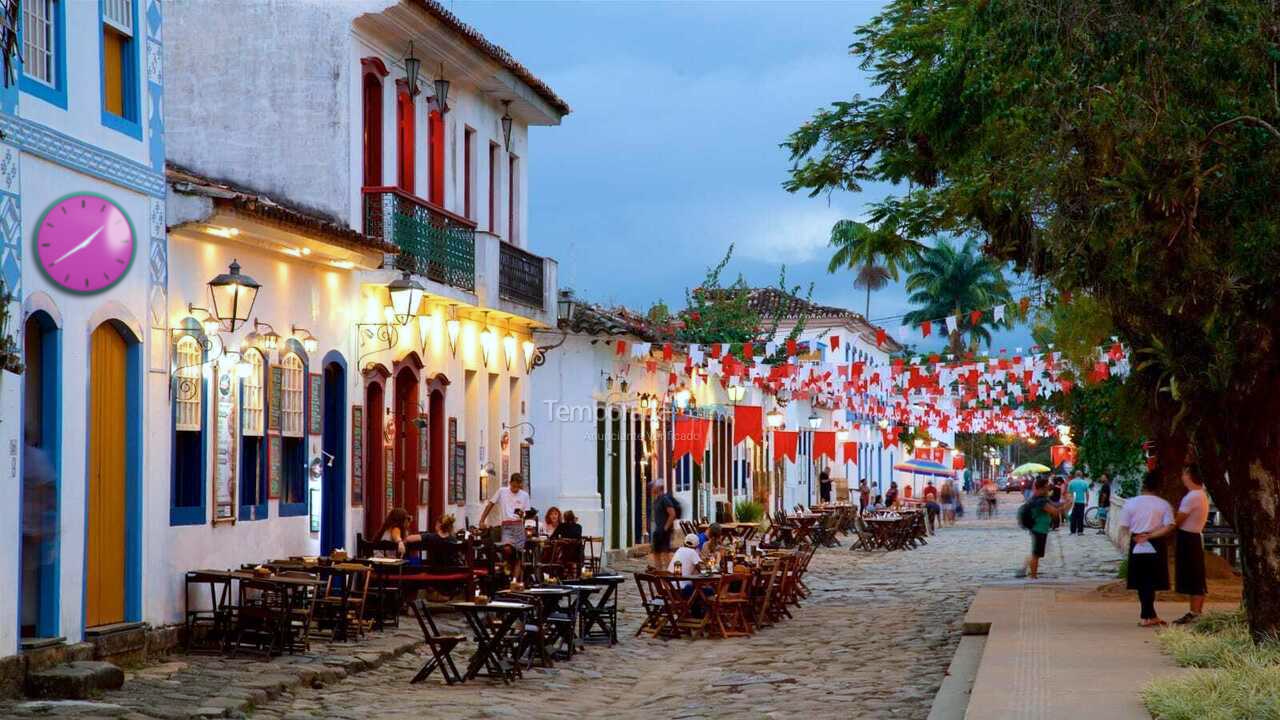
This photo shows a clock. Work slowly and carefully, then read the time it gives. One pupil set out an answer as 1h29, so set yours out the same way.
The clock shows 1h40
